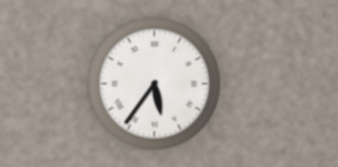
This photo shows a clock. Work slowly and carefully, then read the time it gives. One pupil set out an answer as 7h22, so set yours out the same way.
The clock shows 5h36
